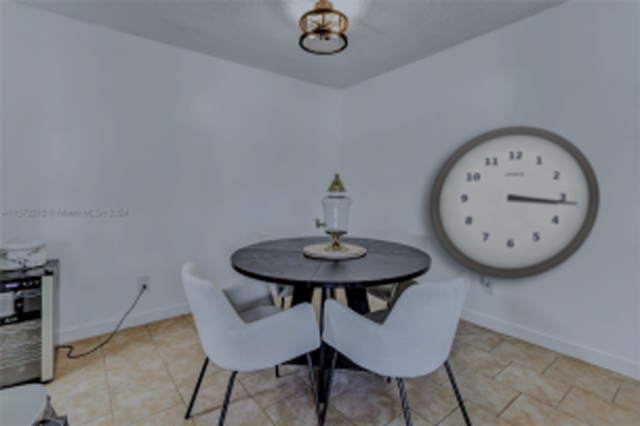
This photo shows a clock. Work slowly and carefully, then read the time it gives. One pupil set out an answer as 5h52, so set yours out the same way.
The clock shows 3h16
